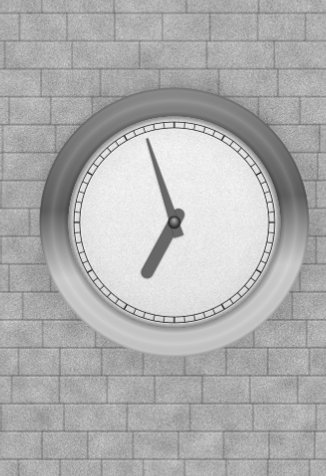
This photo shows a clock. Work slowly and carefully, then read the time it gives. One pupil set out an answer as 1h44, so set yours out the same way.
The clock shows 6h57
